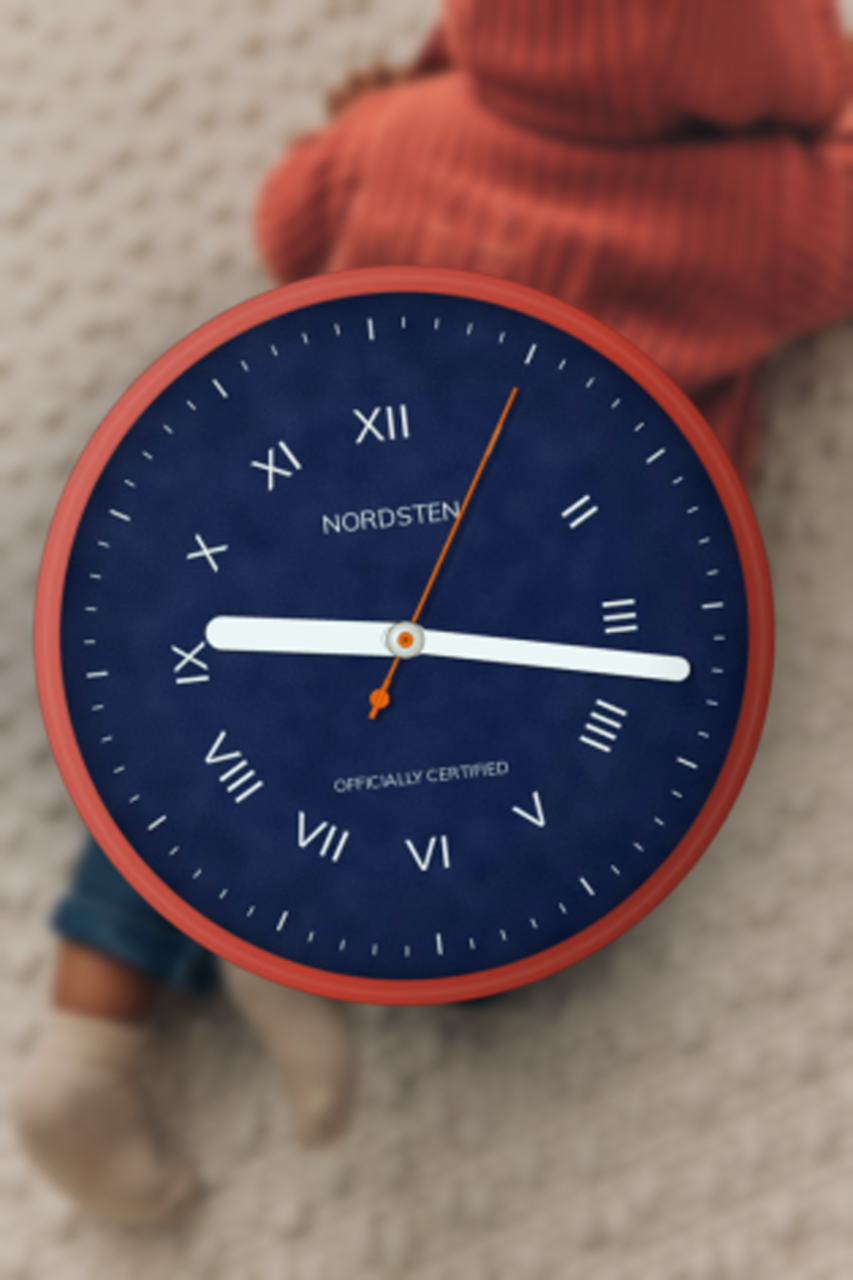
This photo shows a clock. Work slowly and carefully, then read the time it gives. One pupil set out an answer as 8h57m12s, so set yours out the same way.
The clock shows 9h17m05s
